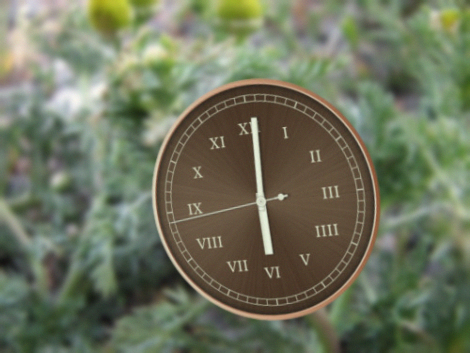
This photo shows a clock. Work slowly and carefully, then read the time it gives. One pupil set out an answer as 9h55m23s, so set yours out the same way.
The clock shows 6h00m44s
